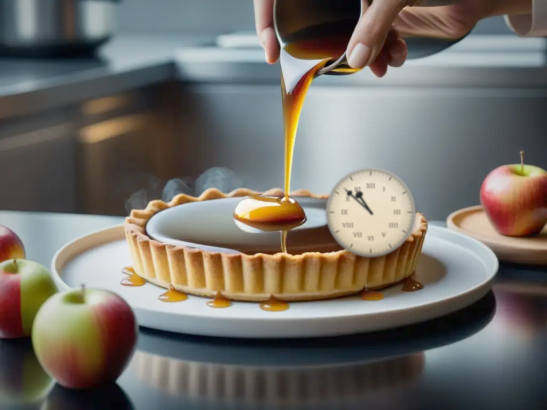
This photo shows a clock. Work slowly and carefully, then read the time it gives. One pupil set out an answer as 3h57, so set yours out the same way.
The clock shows 10h52
